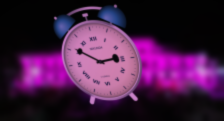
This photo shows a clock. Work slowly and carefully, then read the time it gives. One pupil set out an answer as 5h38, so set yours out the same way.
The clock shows 2h51
